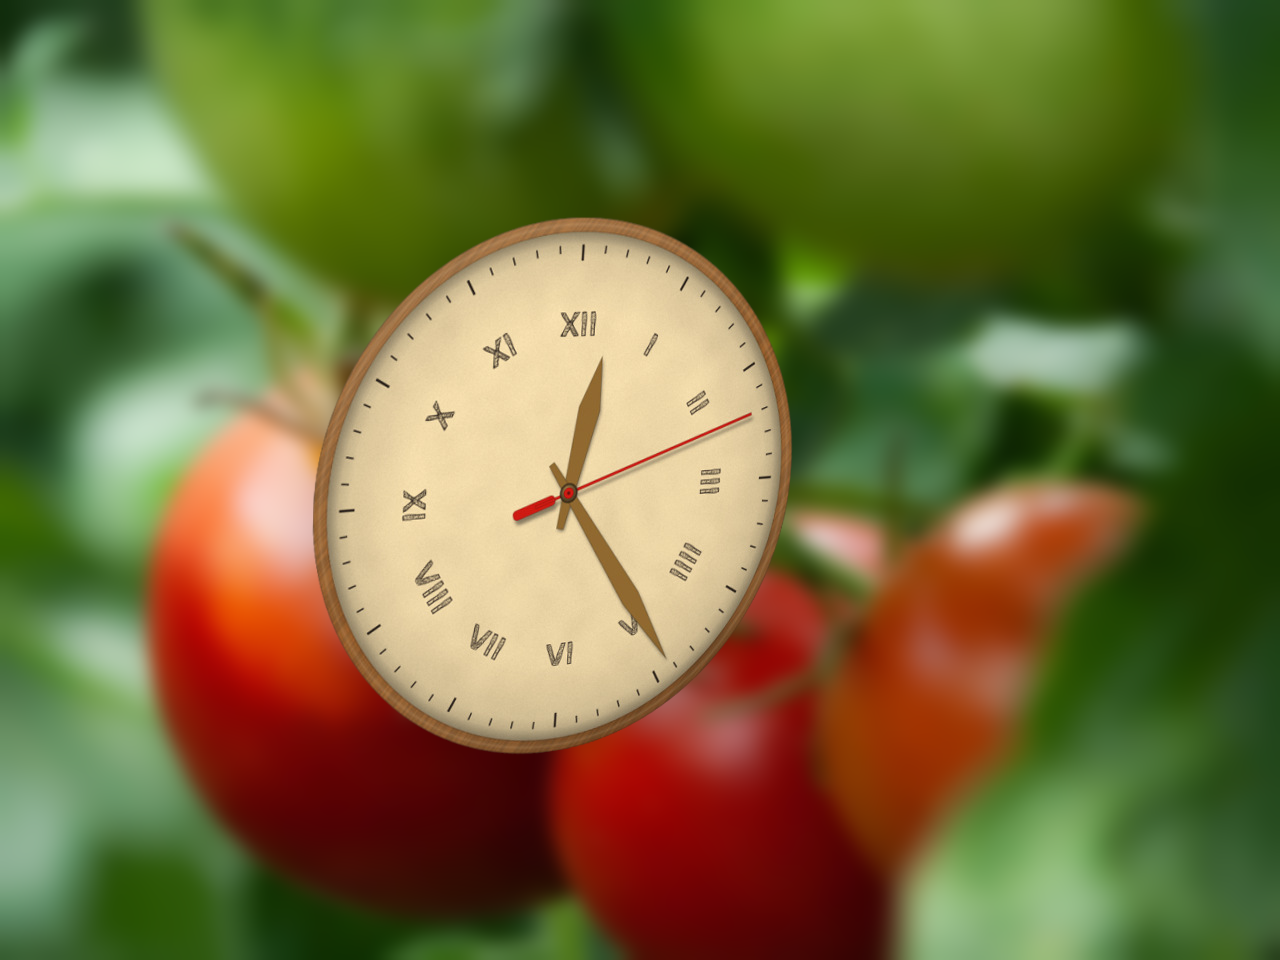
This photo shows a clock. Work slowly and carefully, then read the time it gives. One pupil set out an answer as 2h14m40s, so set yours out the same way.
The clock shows 12h24m12s
